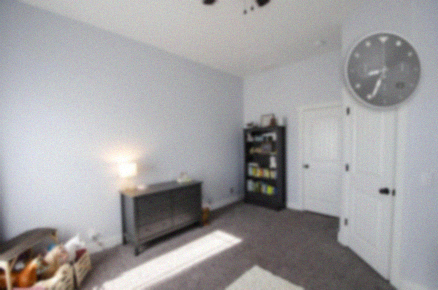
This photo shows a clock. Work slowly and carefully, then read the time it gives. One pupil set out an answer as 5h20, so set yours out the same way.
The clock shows 8h34
